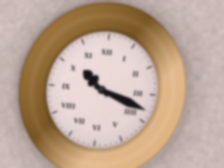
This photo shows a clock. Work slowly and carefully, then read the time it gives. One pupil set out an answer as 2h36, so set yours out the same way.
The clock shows 10h18
